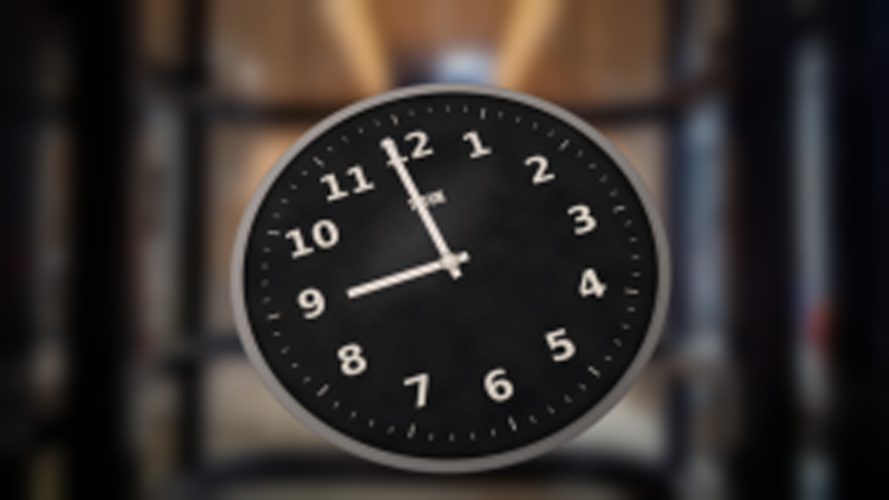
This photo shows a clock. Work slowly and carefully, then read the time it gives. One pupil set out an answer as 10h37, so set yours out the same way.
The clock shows 8h59
